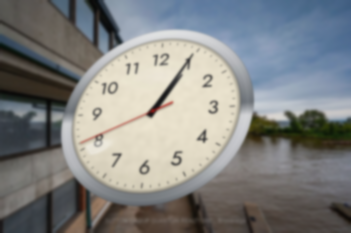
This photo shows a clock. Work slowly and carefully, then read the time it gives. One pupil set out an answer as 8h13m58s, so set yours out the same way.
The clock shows 1h04m41s
